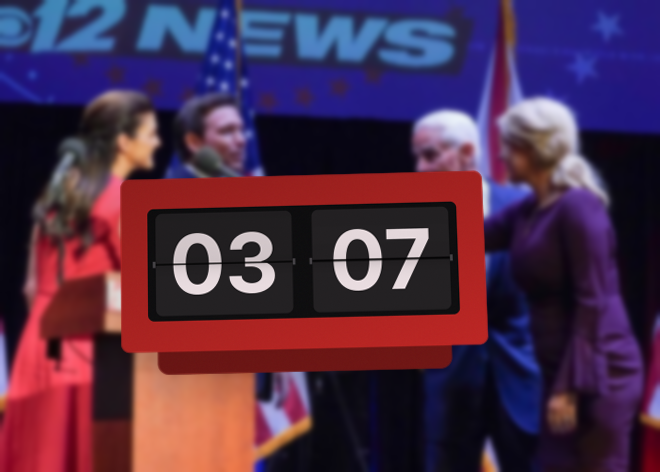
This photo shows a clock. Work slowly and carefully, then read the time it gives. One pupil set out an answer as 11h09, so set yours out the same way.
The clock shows 3h07
